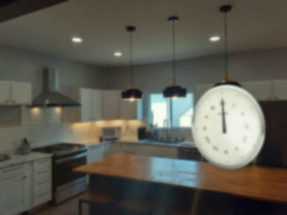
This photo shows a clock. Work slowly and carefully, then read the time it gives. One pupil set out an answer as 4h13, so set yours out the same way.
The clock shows 12h00
